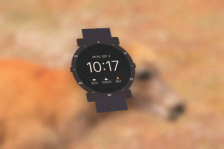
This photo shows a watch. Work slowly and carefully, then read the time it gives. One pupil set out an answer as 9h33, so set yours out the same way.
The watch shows 10h17
